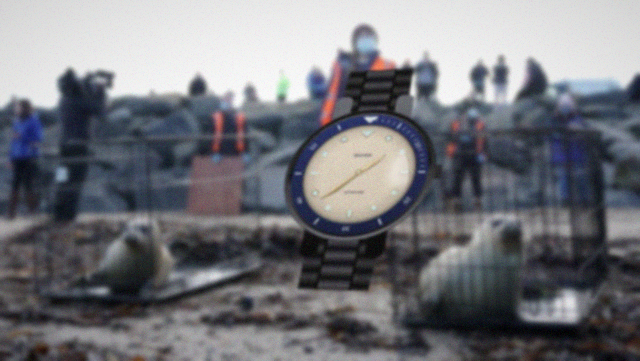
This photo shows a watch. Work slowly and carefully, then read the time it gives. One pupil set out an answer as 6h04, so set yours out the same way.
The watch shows 1h38
